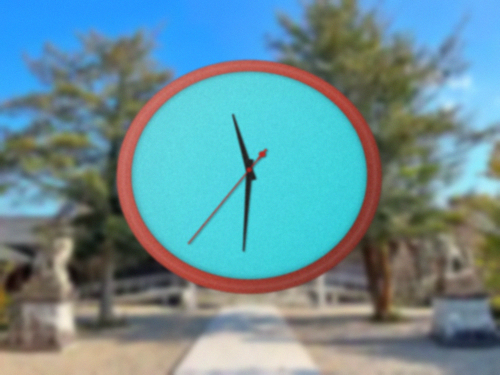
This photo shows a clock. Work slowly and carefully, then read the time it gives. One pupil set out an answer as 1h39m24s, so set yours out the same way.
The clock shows 11h30m36s
